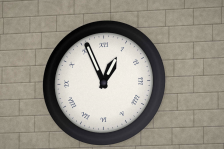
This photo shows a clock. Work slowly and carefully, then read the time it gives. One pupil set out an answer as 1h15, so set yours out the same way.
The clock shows 12h56
